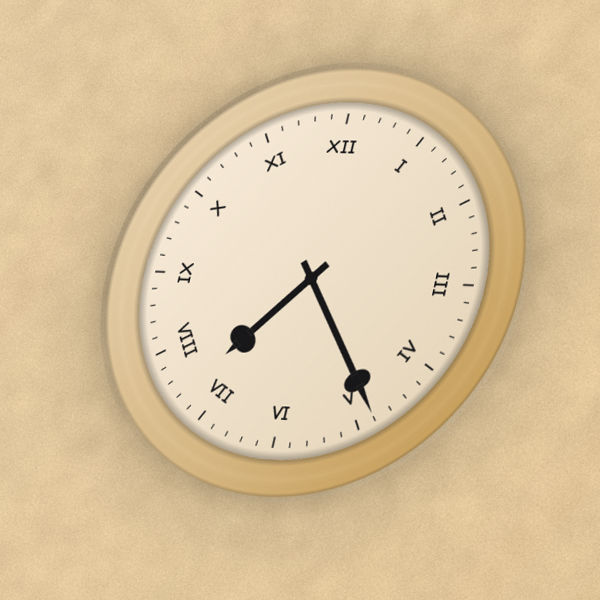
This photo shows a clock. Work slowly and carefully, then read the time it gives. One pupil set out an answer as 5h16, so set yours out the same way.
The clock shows 7h24
